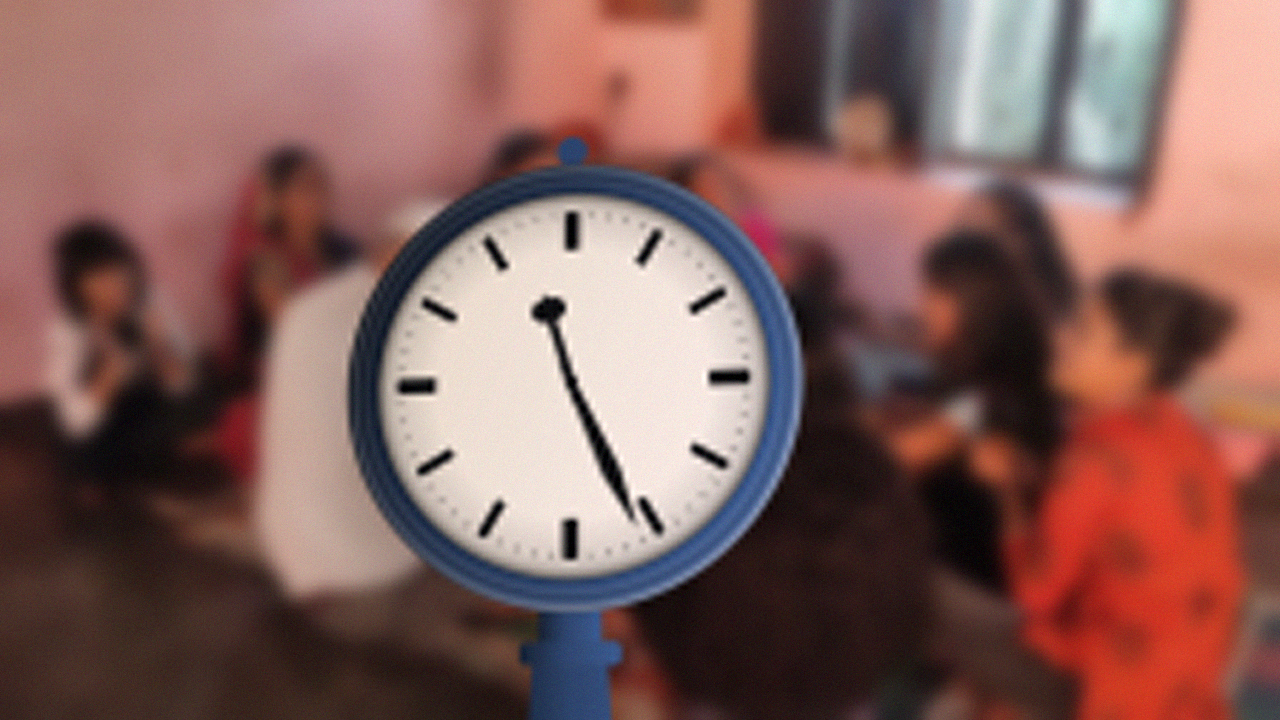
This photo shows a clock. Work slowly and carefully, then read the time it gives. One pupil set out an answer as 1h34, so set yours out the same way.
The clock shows 11h26
